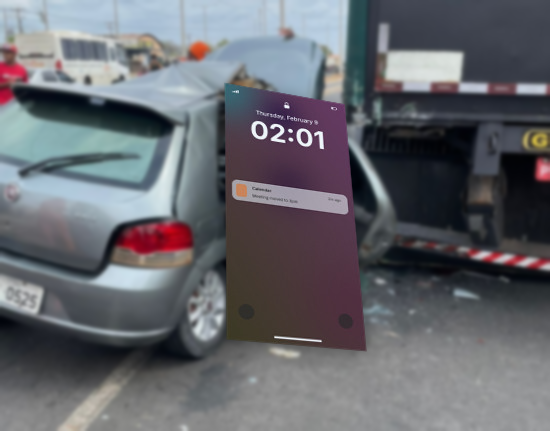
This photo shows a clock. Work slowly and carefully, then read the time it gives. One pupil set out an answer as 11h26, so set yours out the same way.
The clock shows 2h01
